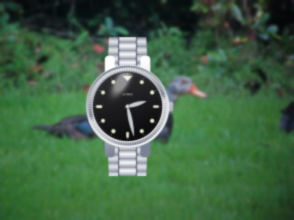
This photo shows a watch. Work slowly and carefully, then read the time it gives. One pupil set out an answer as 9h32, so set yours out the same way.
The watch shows 2h28
